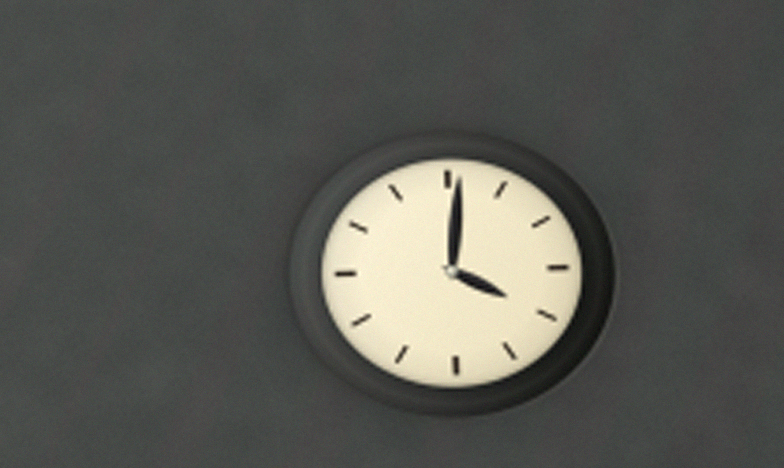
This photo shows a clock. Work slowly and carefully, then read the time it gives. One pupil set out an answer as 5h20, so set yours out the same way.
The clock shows 4h01
